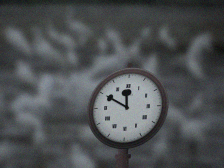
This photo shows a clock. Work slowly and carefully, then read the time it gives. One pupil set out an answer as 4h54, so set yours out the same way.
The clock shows 11h50
